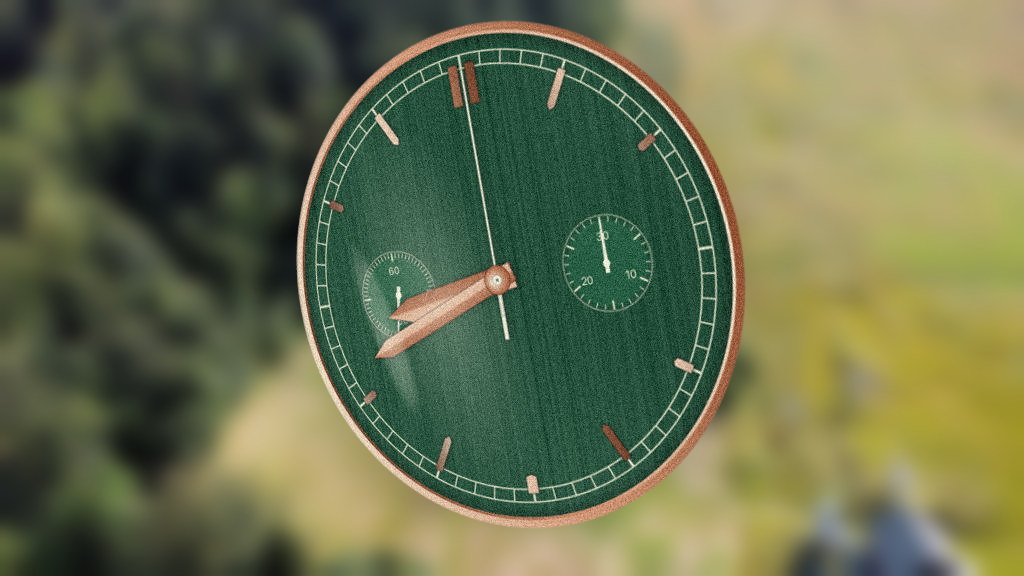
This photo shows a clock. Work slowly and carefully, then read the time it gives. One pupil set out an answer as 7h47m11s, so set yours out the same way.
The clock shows 8h41m32s
